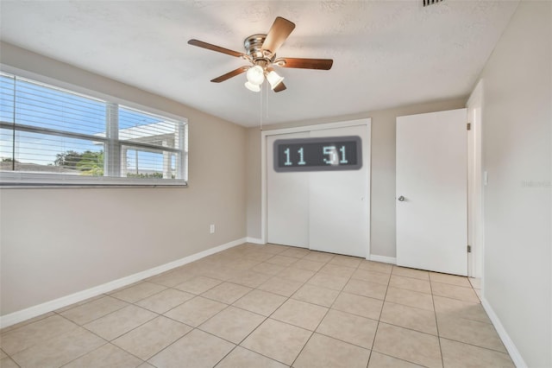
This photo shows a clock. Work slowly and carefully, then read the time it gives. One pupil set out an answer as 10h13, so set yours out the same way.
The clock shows 11h51
